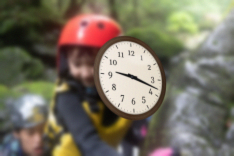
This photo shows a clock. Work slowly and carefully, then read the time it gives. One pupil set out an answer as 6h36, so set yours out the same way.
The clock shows 9h18
